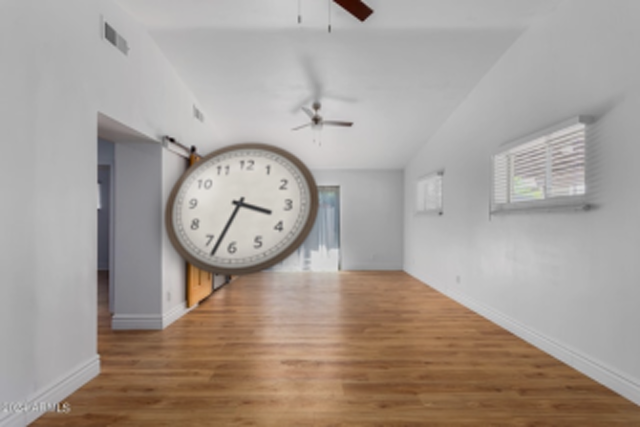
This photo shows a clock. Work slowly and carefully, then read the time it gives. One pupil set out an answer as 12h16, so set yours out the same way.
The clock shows 3h33
